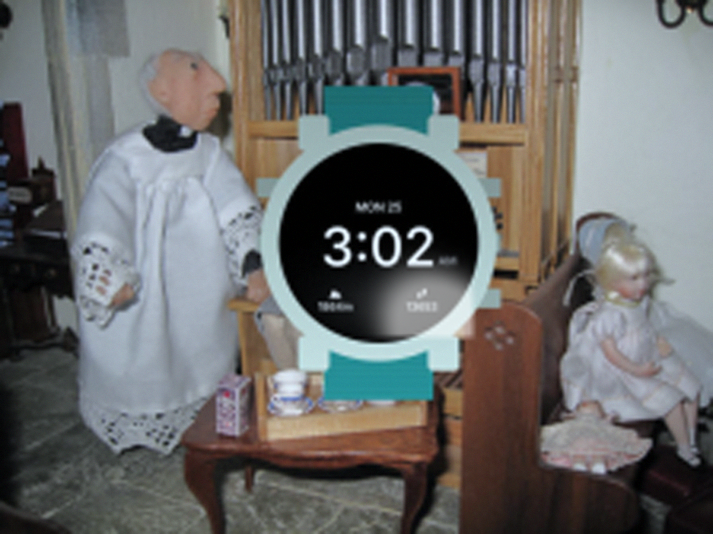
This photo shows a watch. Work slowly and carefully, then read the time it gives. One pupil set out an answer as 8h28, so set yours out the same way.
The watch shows 3h02
